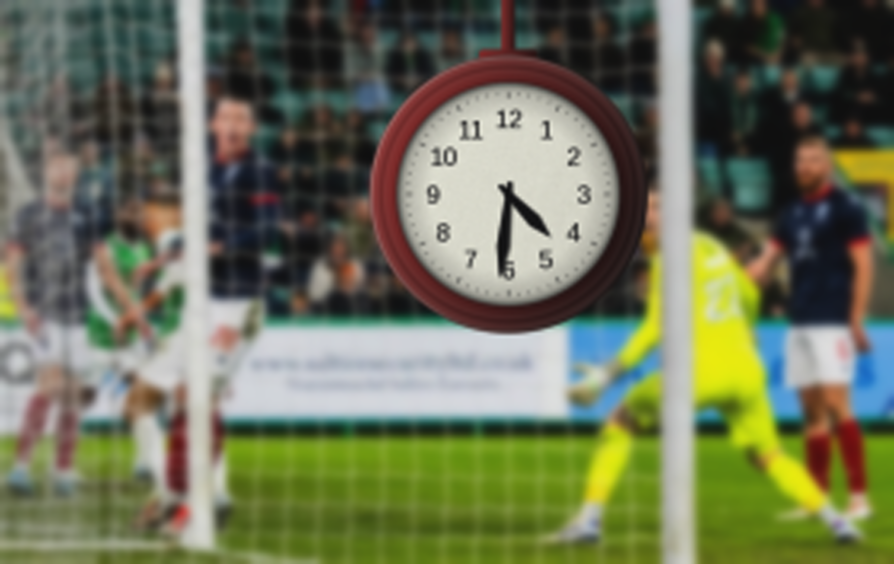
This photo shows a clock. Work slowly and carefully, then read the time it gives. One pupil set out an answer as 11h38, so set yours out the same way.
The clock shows 4h31
